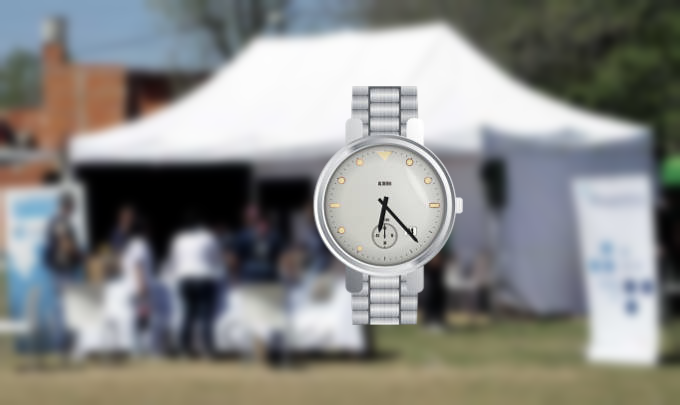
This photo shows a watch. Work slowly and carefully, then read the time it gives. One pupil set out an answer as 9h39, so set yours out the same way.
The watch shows 6h23
